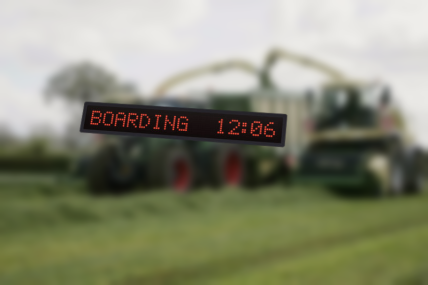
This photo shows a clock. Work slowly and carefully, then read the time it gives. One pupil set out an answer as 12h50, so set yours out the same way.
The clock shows 12h06
